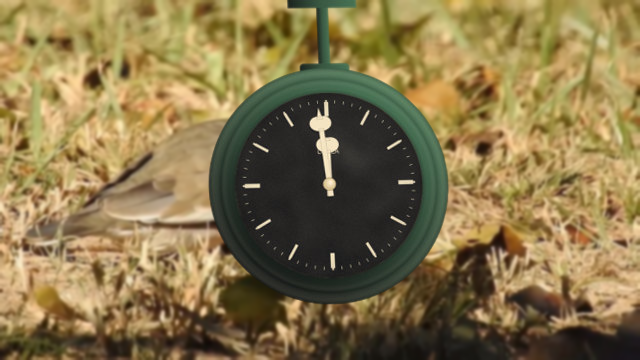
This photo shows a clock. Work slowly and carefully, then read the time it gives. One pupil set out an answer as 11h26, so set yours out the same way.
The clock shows 11h59
